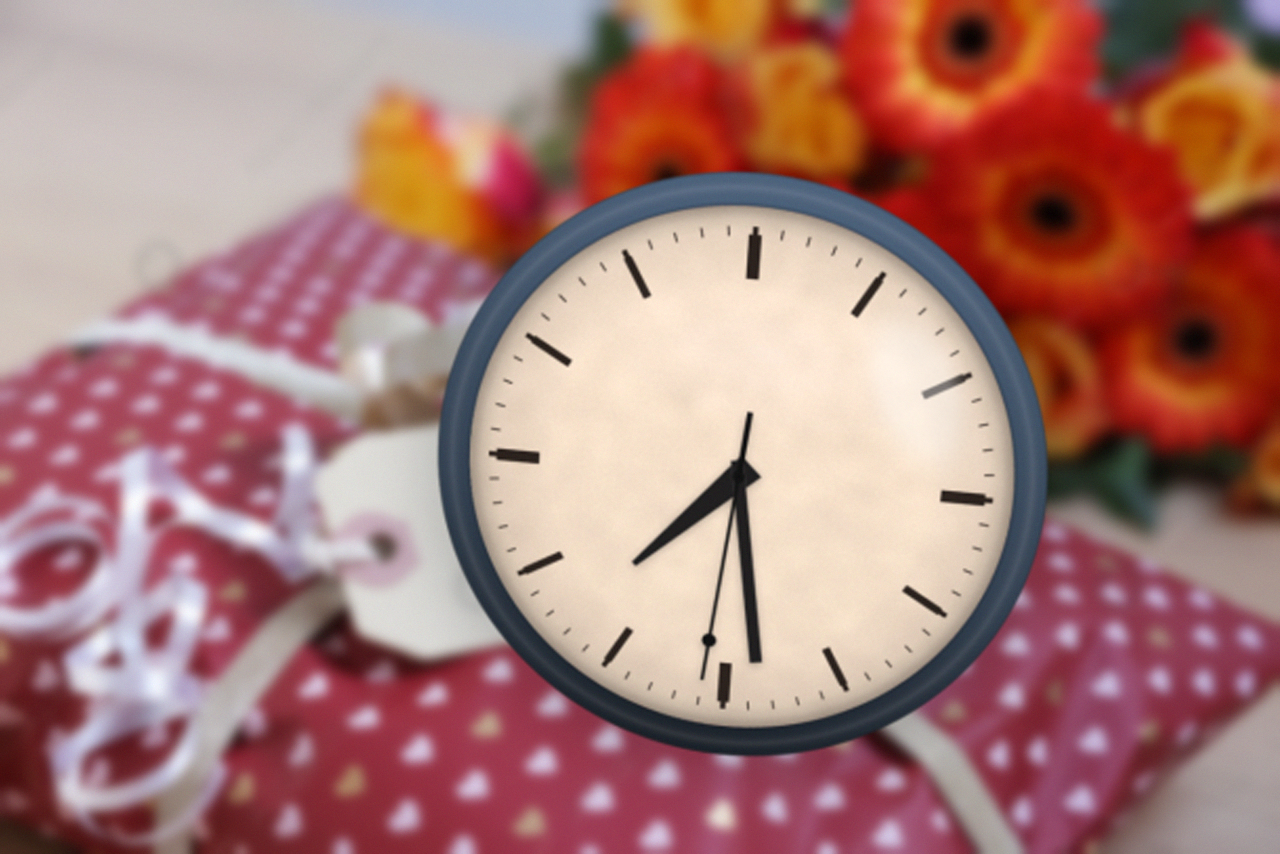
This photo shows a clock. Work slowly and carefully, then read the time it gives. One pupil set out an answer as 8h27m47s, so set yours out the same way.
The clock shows 7h28m31s
